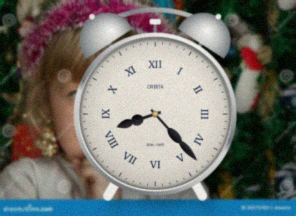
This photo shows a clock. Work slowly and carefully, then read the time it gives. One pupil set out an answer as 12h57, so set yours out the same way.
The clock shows 8h23
